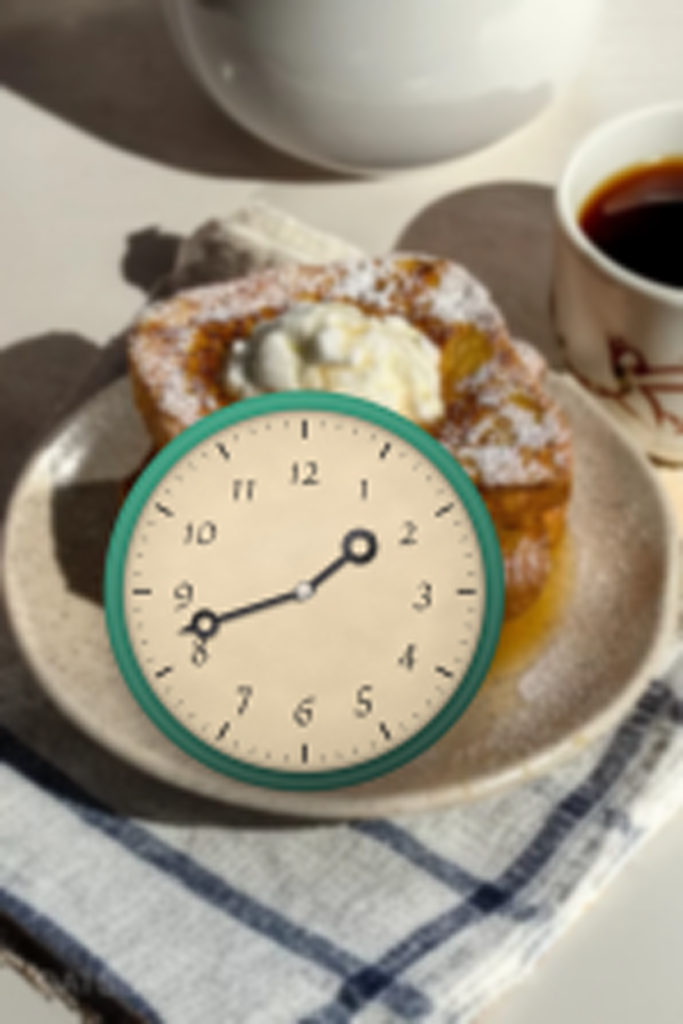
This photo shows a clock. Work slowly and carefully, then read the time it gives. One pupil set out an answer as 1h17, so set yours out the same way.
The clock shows 1h42
